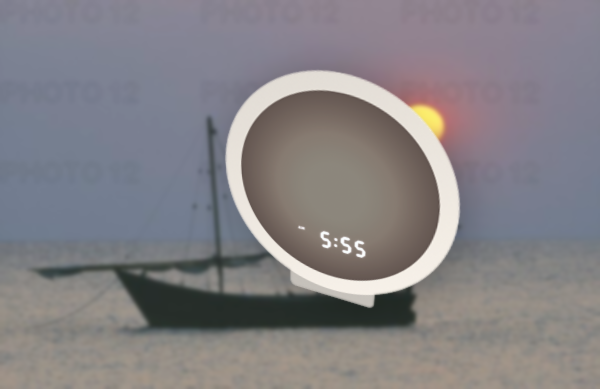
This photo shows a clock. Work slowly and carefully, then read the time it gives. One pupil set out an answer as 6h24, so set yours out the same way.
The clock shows 5h55
